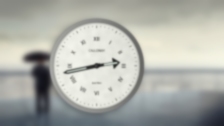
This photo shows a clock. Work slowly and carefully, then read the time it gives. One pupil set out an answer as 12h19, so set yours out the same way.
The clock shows 2h43
